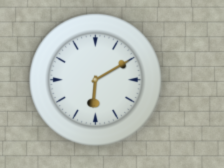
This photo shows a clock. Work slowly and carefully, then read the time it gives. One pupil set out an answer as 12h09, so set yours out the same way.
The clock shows 6h10
